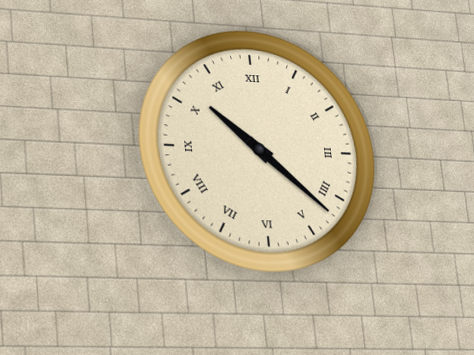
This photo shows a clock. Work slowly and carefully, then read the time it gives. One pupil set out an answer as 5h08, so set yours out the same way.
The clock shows 10h22
